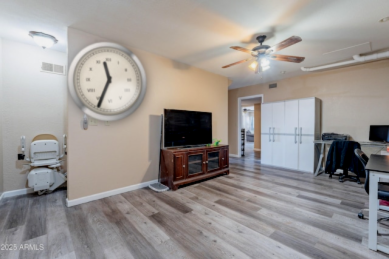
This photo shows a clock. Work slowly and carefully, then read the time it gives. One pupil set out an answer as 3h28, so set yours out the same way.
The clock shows 11h34
